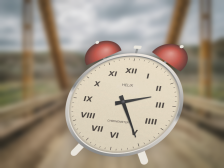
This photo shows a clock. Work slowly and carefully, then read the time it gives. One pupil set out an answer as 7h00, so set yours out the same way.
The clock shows 2h25
